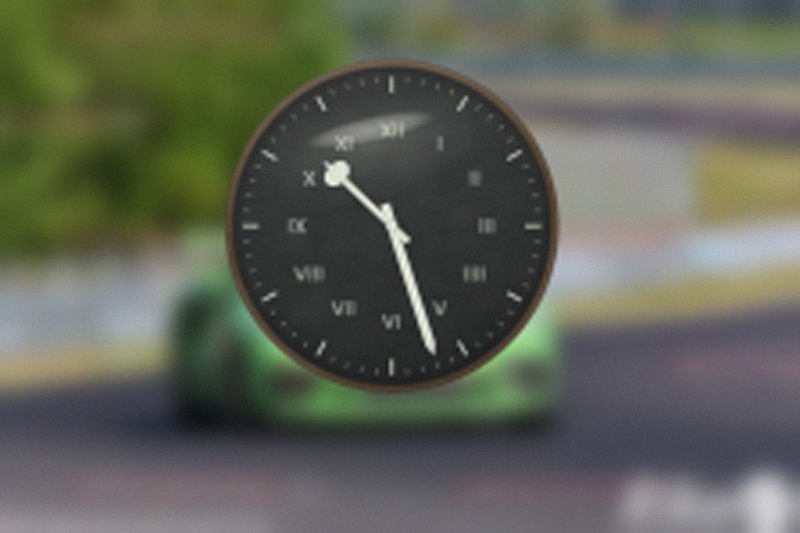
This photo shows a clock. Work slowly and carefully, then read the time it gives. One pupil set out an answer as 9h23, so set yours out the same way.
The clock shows 10h27
